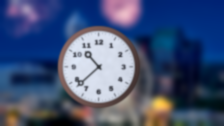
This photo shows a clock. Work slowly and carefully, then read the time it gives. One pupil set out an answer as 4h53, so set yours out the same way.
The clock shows 10h38
